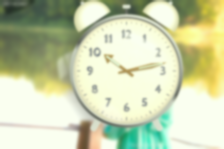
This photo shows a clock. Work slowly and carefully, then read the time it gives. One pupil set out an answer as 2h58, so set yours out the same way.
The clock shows 10h13
